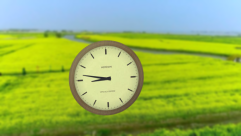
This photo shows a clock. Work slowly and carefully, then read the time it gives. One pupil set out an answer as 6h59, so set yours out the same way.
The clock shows 8h47
